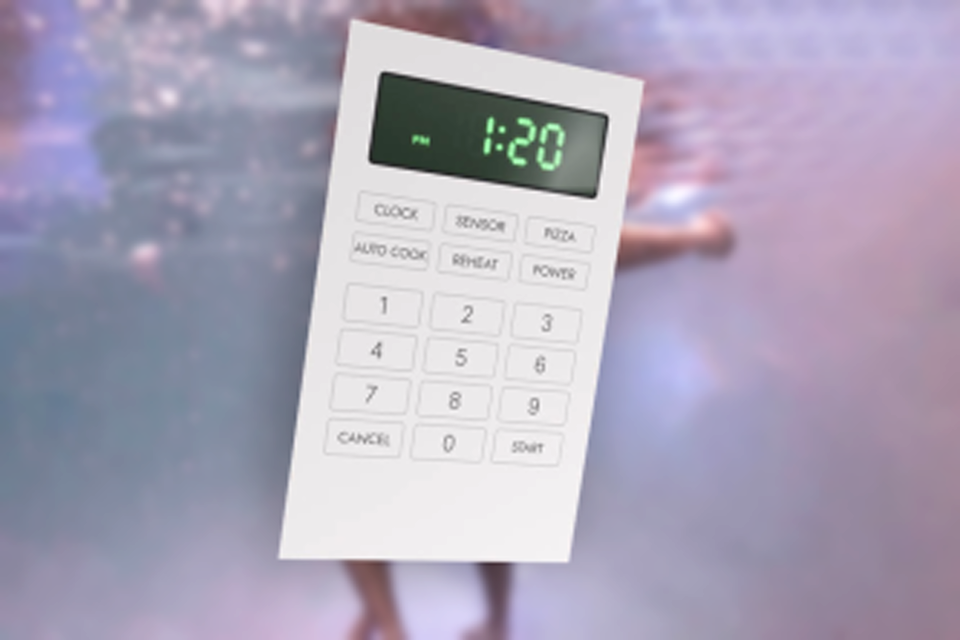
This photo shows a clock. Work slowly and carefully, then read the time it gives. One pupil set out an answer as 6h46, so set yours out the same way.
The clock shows 1h20
